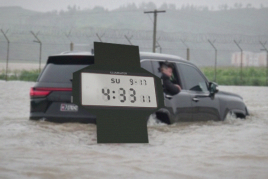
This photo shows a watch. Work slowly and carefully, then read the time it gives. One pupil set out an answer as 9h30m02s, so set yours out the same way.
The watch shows 4h33m11s
